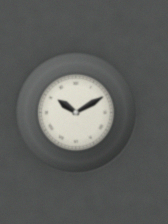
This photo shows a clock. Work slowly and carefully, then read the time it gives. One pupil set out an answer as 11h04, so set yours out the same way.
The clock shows 10h10
